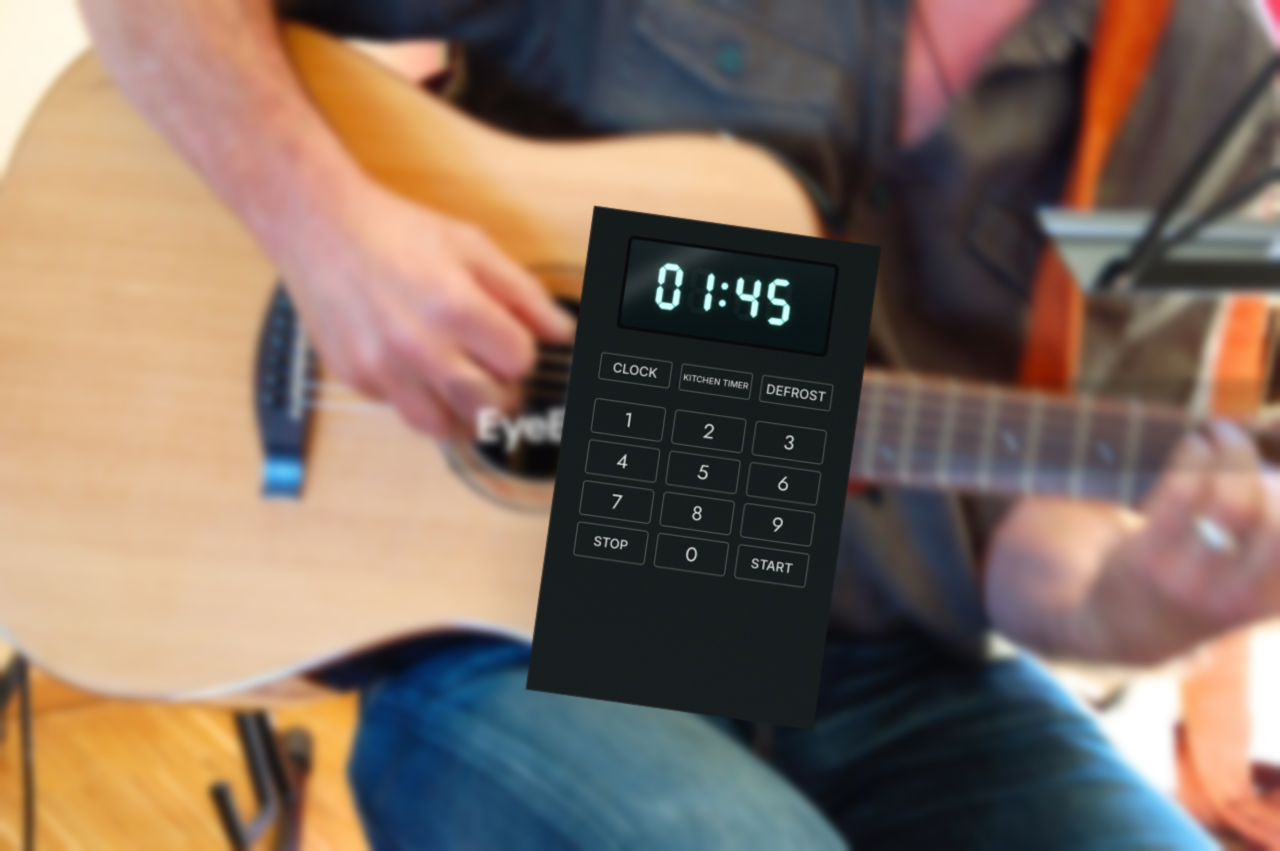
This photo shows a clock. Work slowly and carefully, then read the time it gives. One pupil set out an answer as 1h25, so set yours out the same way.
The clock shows 1h45
